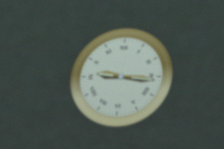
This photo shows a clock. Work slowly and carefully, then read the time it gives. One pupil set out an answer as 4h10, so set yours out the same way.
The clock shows 9h16
